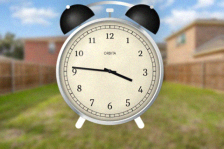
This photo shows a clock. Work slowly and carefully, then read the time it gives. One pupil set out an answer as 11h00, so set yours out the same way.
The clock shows 3h46
